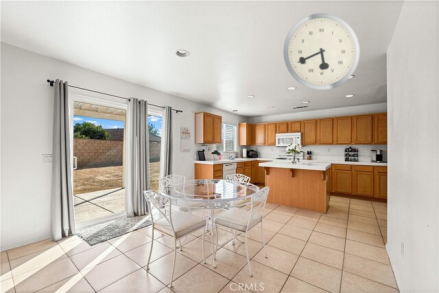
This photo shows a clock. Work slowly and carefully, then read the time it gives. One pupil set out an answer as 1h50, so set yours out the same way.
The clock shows 5h41
